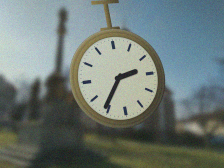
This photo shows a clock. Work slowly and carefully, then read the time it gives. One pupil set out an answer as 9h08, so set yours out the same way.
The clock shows 2h36
